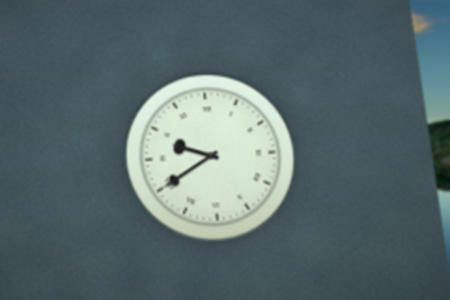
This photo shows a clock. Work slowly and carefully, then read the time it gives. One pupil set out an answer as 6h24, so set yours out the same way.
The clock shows 9h40
